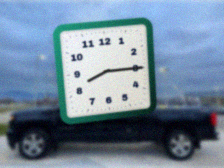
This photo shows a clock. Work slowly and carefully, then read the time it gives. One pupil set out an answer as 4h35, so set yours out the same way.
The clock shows 8h15
